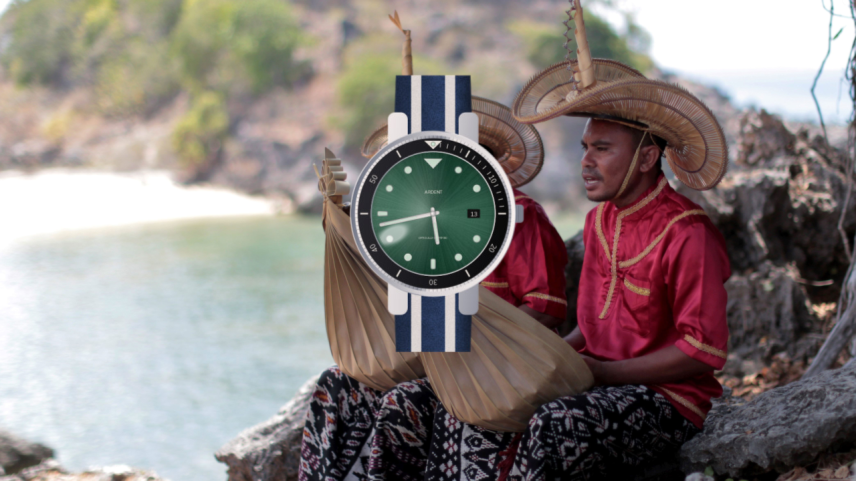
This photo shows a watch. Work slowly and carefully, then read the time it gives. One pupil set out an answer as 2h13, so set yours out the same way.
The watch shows 5h43
